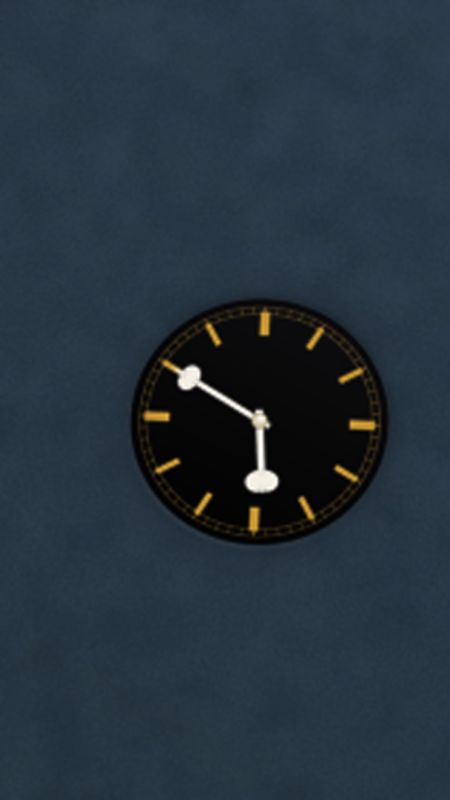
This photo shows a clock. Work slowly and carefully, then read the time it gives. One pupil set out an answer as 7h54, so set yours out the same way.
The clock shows 5h50
